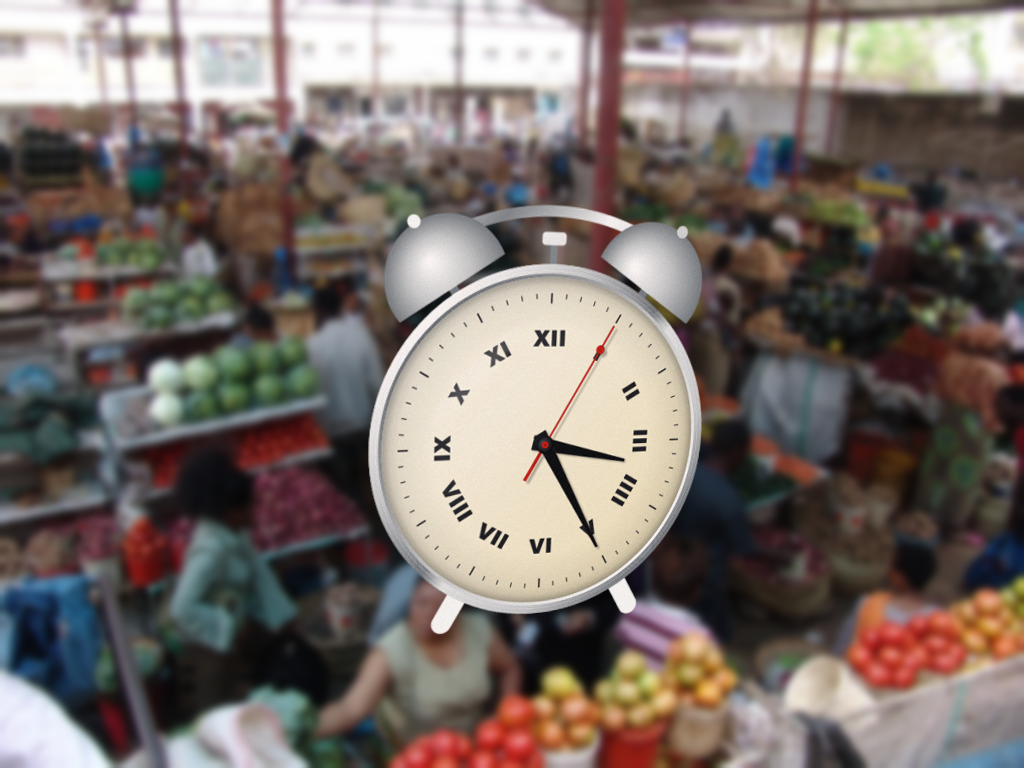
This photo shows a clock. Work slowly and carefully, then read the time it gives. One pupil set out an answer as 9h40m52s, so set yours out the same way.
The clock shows 3h25m05s
